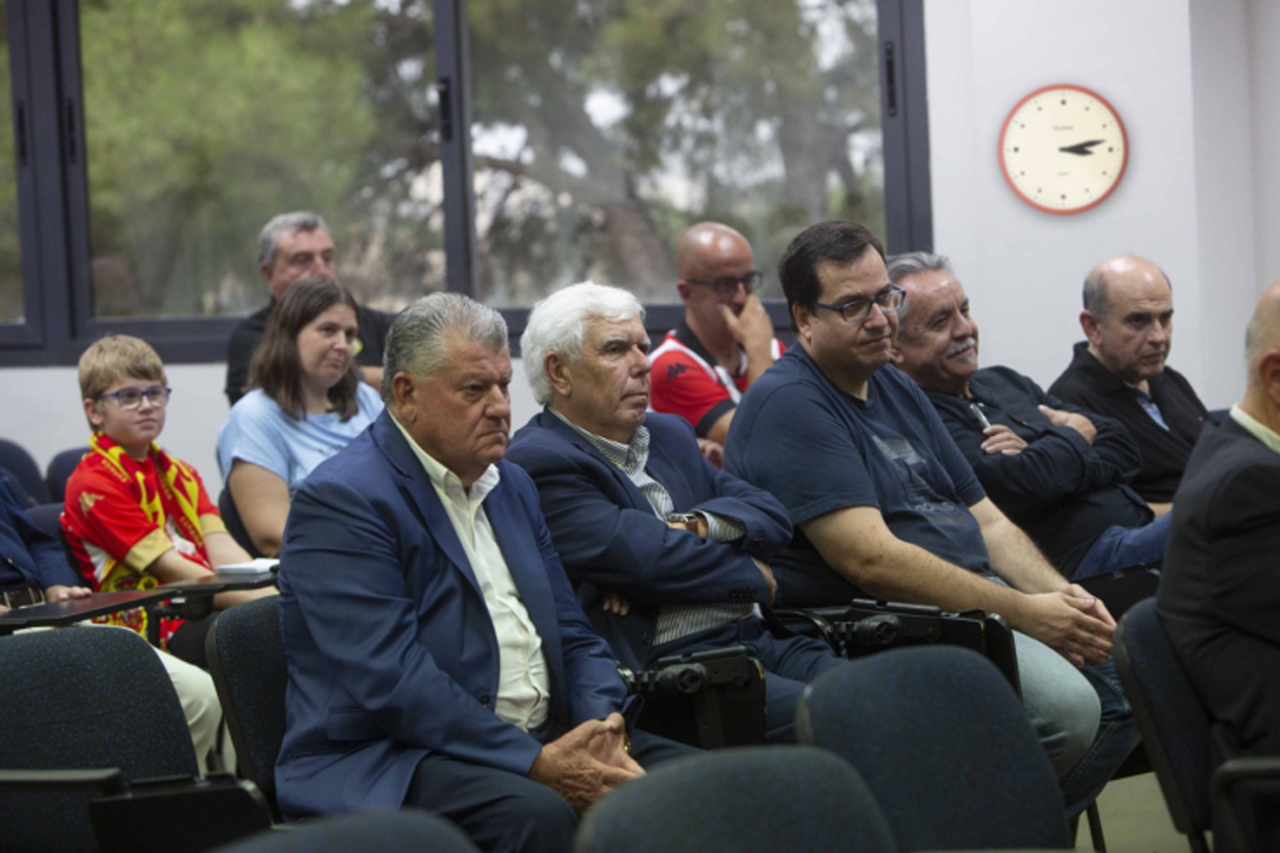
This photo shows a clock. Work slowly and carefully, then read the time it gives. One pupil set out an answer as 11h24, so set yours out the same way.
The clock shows 3h13
